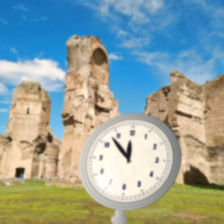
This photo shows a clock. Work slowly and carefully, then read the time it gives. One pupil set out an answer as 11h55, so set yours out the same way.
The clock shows 11h53
